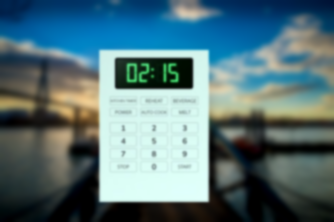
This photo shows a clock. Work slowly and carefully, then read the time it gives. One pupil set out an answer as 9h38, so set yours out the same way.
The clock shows 2h15
